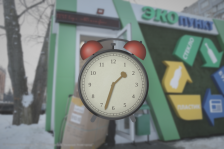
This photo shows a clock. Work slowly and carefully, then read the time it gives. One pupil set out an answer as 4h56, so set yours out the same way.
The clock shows 1h33
